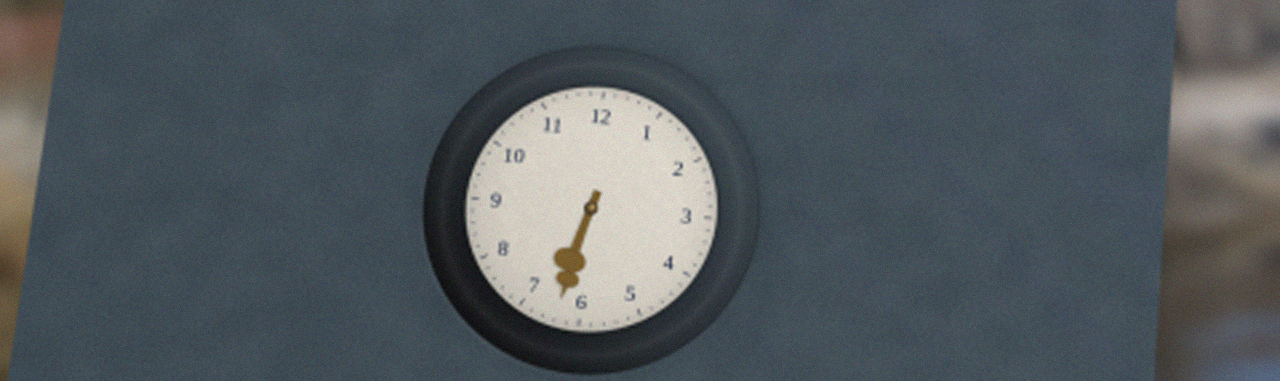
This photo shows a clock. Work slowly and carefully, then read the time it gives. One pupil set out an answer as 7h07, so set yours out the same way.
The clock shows 6h32
